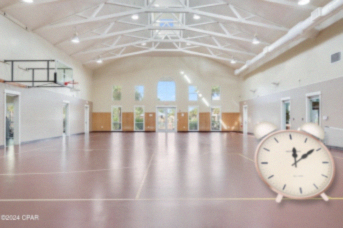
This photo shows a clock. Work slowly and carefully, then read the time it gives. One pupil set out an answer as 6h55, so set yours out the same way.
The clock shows 12h09
